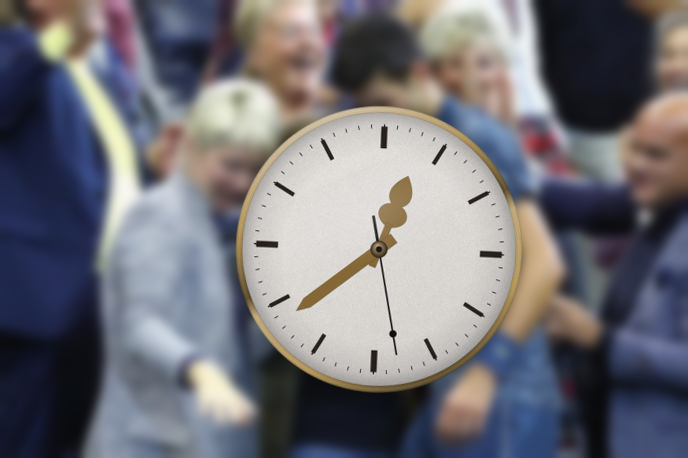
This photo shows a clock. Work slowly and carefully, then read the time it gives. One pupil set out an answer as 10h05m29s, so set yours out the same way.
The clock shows 12h38m28s
